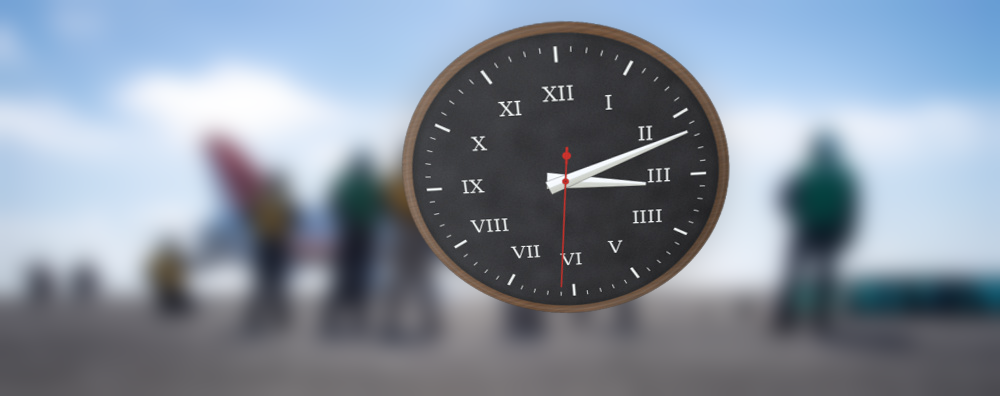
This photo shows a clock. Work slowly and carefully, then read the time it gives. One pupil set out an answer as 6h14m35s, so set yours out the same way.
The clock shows 3h11m31s
